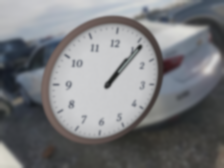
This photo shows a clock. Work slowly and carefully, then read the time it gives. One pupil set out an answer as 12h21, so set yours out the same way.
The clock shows 1h06
